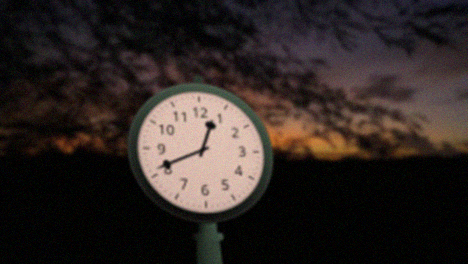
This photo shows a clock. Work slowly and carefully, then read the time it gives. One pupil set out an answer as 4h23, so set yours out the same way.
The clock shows 12h41
